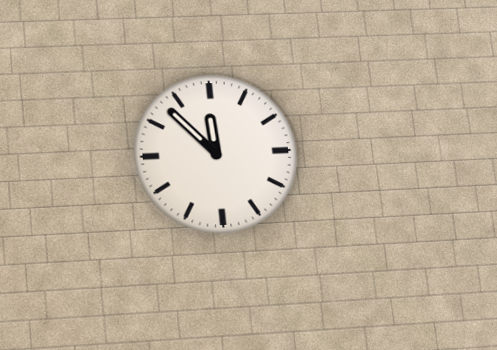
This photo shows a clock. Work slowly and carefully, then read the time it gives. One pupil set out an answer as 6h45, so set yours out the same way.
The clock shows 11h53
